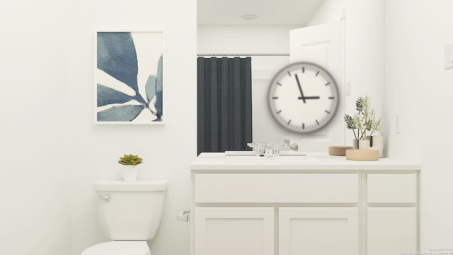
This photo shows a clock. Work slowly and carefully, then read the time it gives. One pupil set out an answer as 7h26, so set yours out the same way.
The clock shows 2h57
